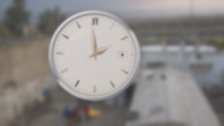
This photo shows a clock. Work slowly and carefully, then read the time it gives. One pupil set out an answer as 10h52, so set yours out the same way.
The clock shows 1h59
